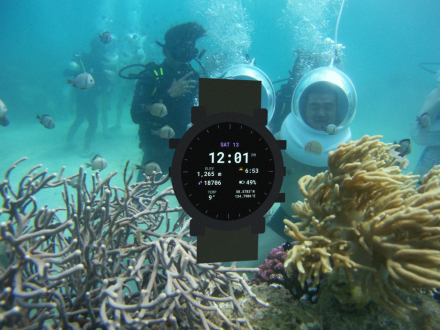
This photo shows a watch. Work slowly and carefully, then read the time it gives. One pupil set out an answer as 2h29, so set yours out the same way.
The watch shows 12h01
